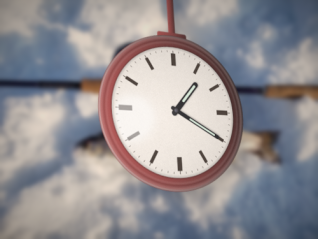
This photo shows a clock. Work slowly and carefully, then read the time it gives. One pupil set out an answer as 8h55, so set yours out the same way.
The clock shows 1h20
